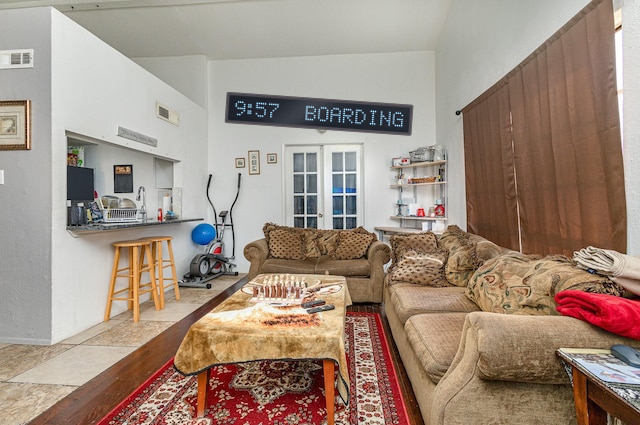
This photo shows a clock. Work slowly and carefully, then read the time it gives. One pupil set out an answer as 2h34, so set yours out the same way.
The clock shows 9h57
